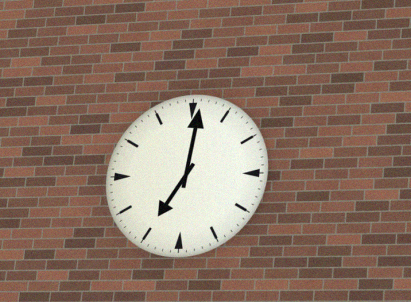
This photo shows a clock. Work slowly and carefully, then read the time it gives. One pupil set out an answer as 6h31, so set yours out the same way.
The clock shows 7h01
